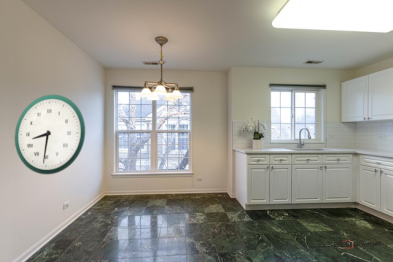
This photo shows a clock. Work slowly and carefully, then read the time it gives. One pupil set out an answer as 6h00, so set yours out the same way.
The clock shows 8h31
